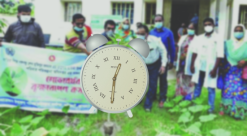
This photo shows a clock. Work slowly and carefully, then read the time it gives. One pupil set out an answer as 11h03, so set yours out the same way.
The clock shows 12h30
